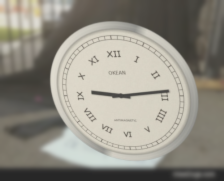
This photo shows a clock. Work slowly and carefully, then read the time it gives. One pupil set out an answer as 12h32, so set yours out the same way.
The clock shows 9h14
